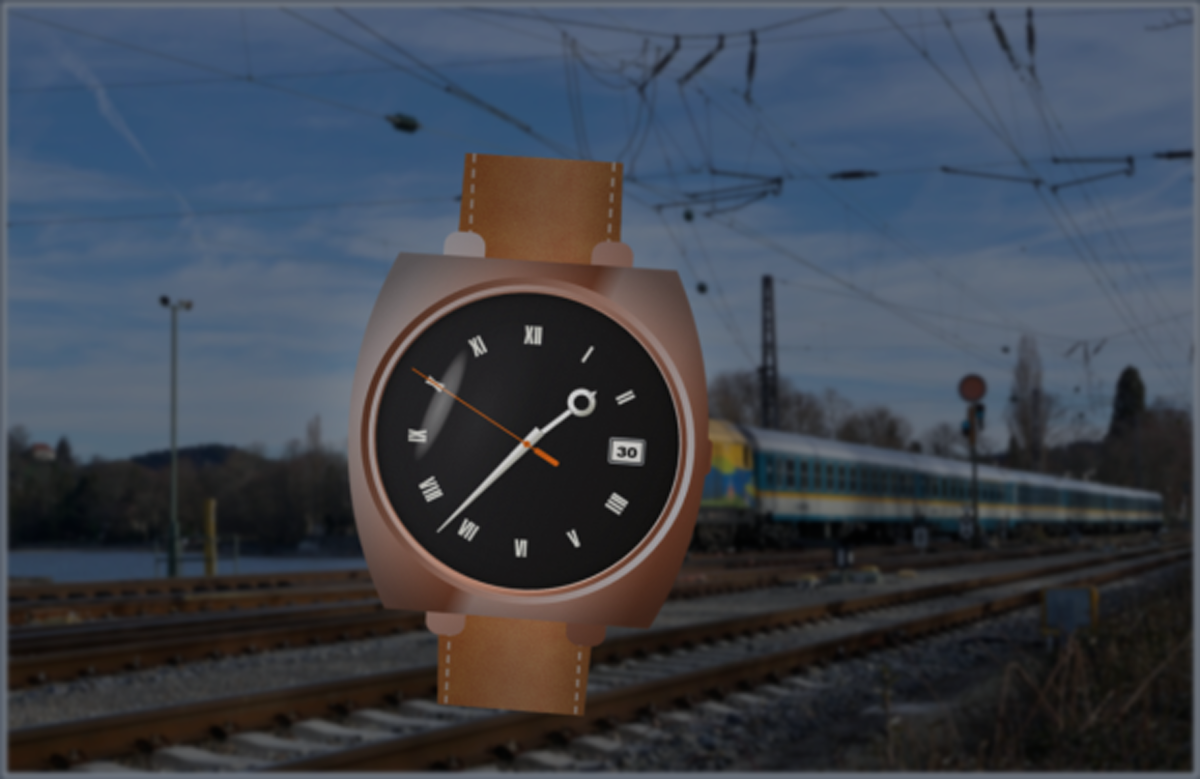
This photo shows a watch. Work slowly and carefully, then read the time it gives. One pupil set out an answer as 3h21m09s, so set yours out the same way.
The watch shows 1h36m50s
